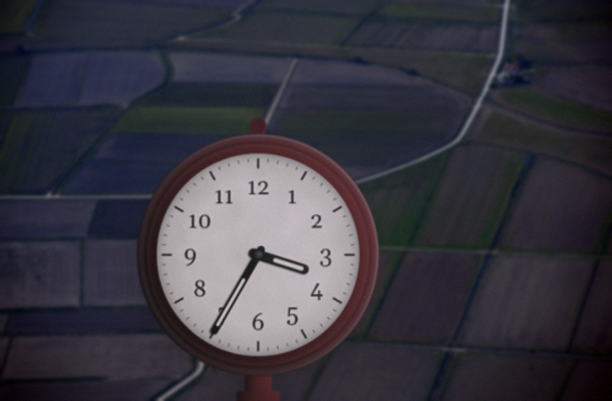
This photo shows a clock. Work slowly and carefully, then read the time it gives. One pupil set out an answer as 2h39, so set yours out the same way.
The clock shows 3h35
